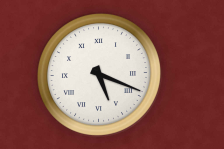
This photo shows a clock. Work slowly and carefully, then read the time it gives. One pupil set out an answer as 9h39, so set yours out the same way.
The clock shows 5h19
